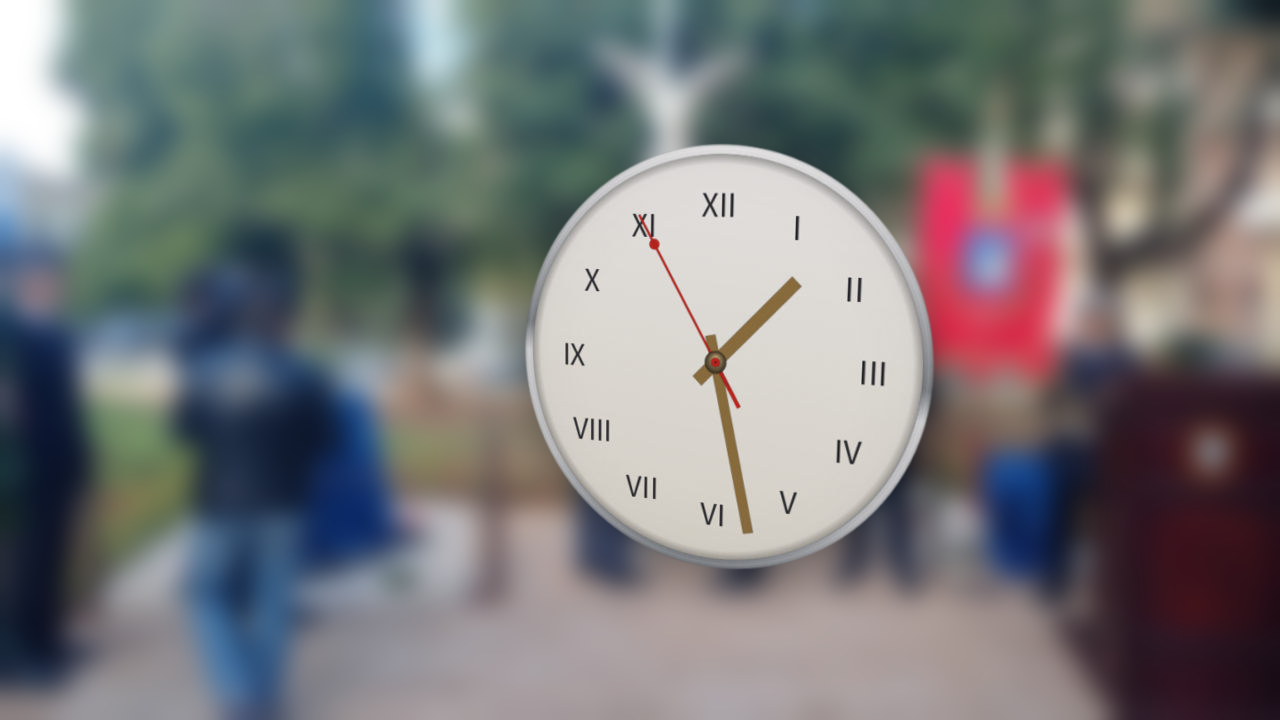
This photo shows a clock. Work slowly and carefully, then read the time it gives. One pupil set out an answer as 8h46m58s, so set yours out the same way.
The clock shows 1h27m55s
